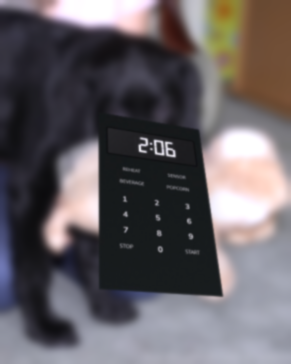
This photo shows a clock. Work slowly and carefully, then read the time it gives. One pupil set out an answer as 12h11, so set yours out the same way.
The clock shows 2h06
